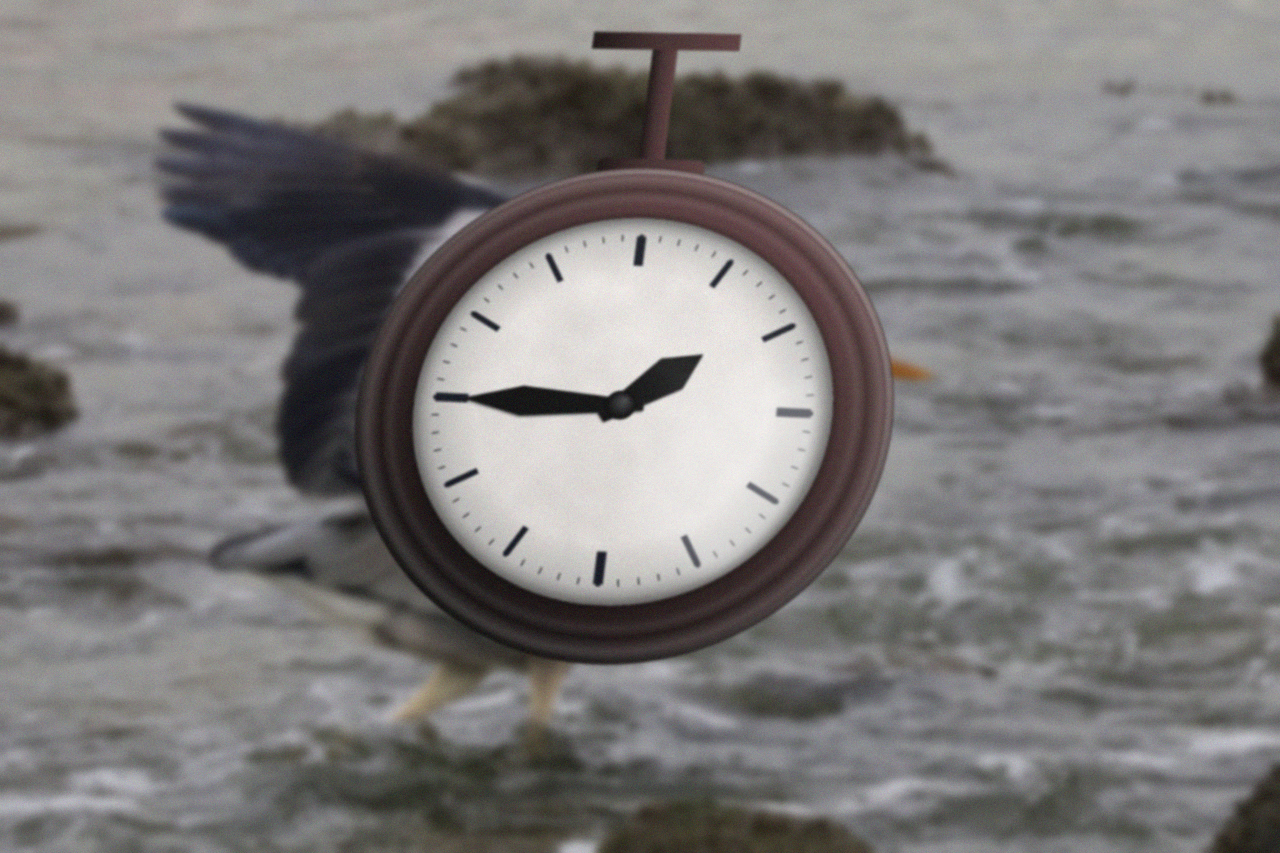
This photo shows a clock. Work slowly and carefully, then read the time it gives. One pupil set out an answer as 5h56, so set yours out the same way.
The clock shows 1h45
